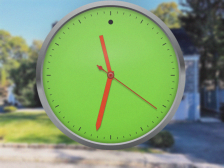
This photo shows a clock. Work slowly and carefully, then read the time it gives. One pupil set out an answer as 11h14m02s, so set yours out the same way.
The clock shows 11h32m21s
